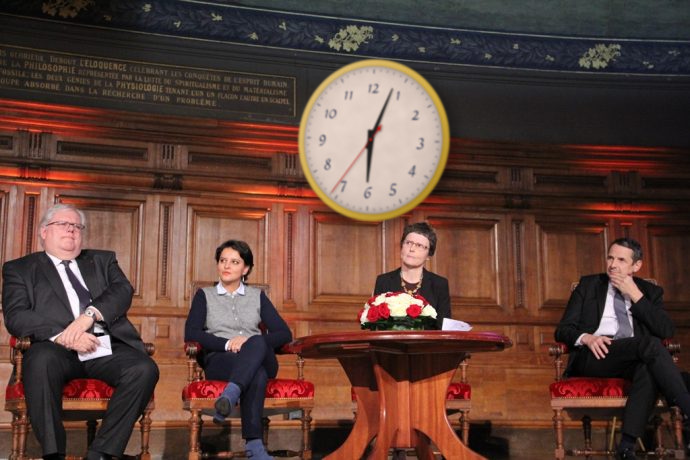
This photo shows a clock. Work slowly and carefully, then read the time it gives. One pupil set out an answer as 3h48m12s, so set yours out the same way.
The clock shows 6h03m36s
